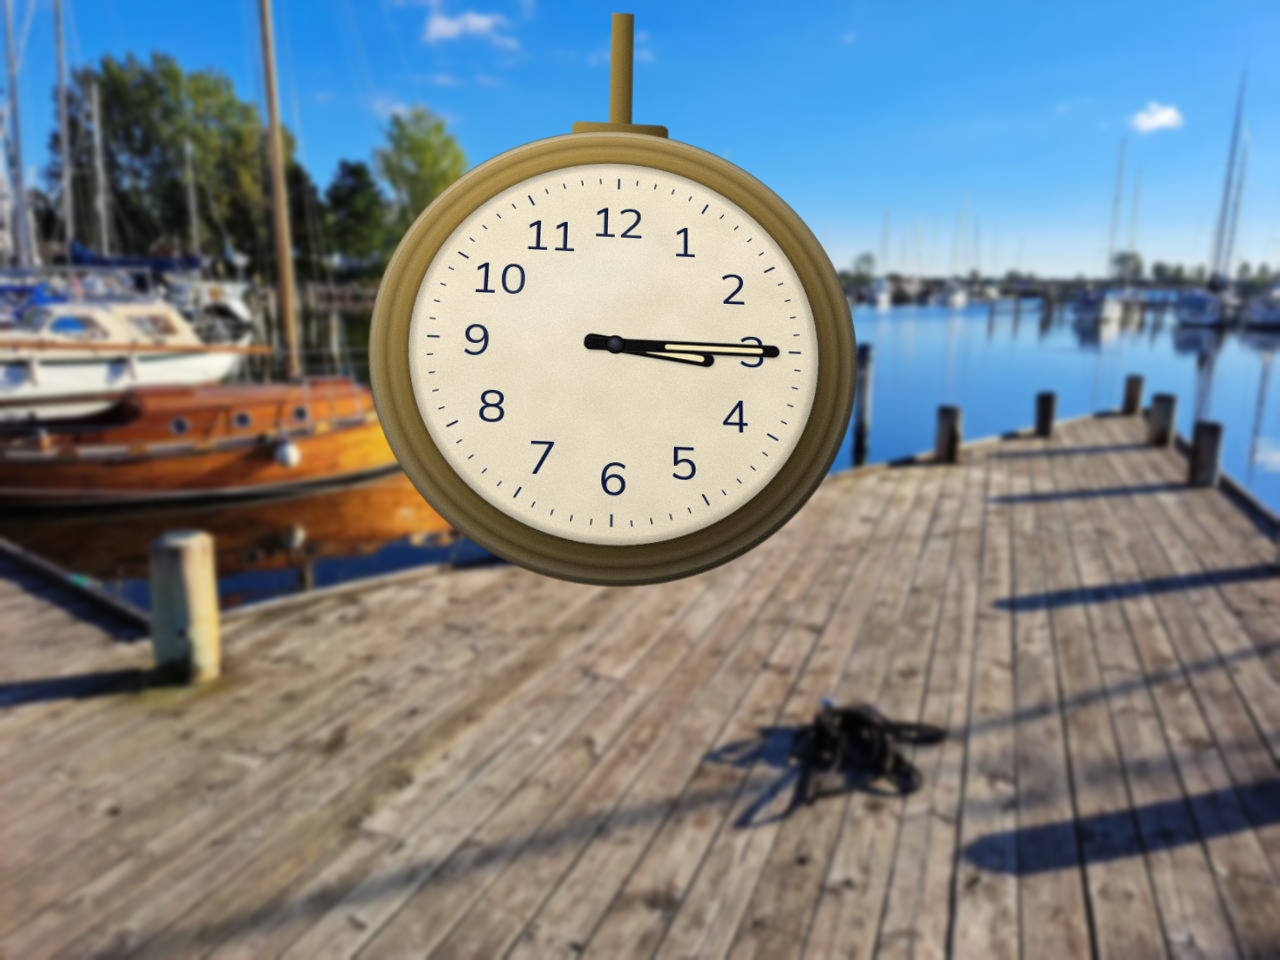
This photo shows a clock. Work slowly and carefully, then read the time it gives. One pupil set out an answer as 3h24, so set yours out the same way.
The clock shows 3h15
